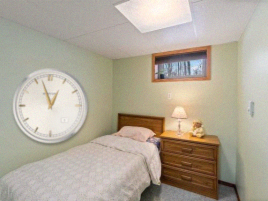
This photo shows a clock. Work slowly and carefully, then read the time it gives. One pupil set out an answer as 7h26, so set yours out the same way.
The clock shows 12h57
